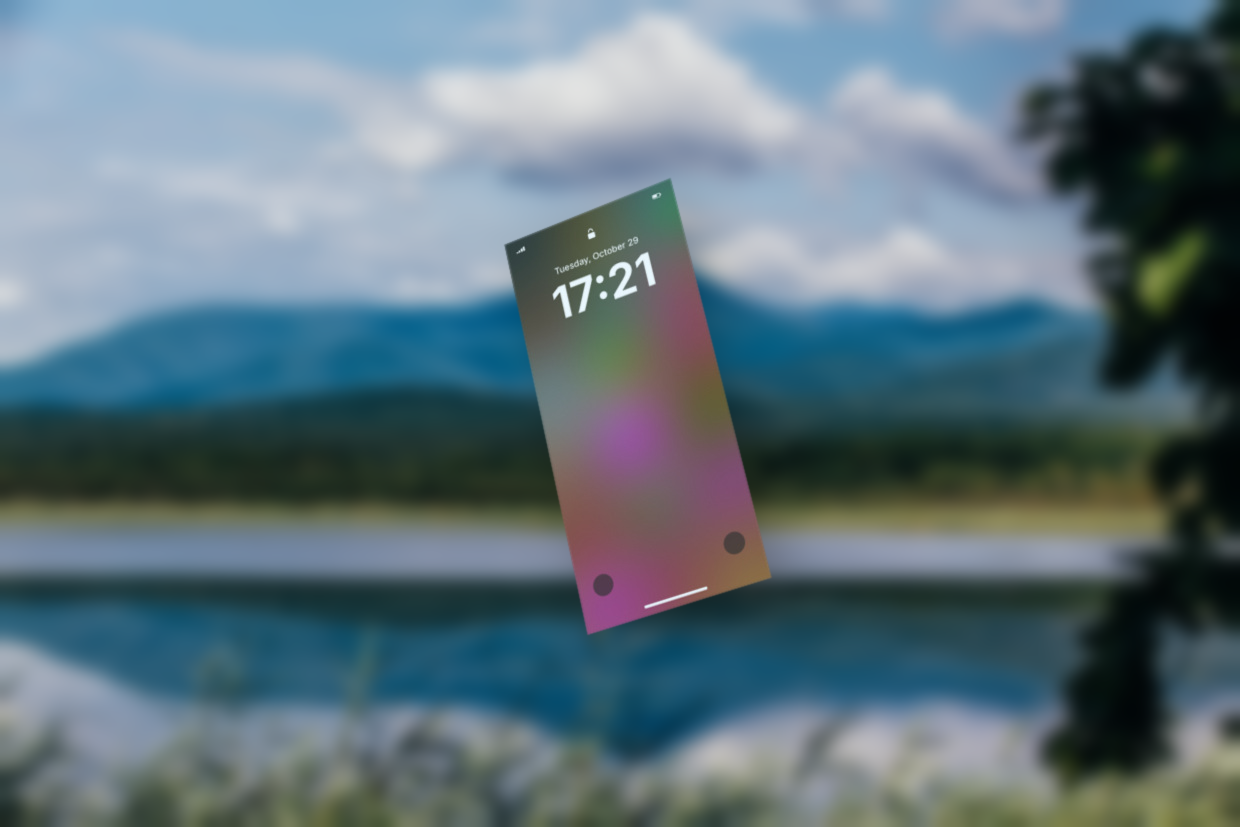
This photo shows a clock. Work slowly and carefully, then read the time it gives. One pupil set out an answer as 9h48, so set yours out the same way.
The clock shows 17h21
